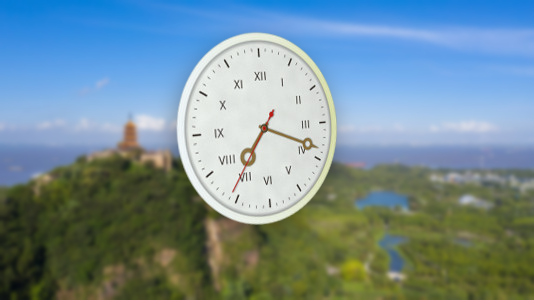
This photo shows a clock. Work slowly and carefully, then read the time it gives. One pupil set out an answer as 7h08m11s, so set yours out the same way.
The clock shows 7h18m36s
